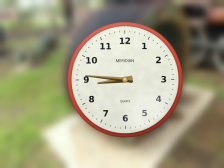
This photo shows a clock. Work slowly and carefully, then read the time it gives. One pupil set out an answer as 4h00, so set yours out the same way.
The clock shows 8h46
